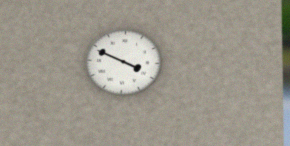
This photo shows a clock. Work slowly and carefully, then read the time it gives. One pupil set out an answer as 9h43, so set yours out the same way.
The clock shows 3h49
